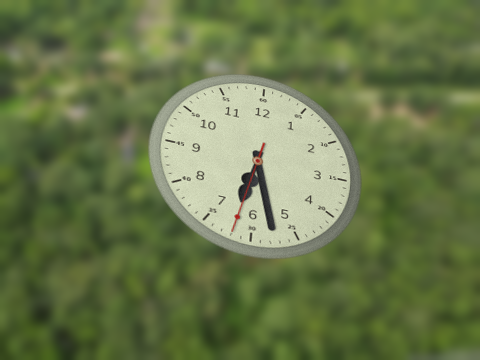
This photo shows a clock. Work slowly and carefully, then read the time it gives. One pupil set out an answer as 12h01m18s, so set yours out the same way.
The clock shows 6h27m32s
